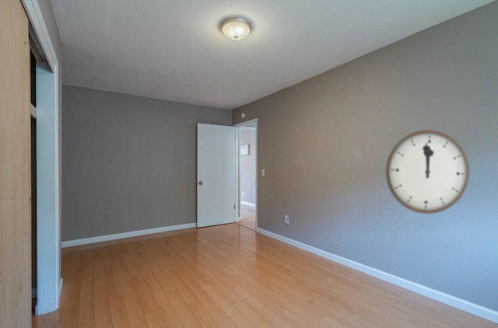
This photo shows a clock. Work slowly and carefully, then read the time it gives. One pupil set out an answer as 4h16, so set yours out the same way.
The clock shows 11h59
